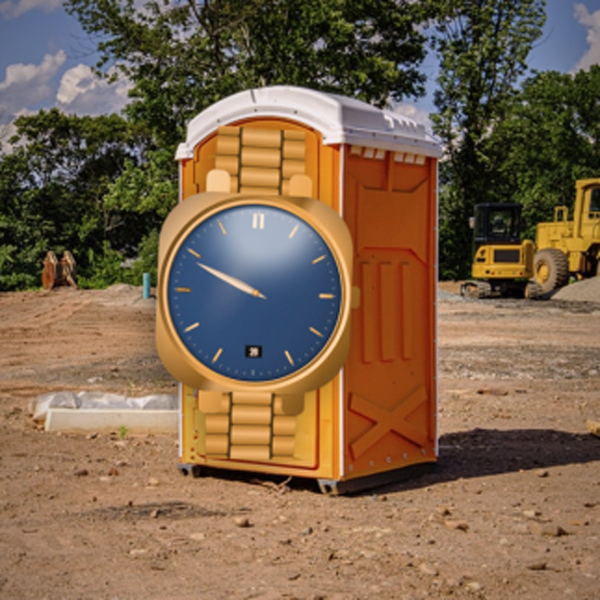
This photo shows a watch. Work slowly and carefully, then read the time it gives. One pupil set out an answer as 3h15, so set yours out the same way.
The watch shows 9h49
